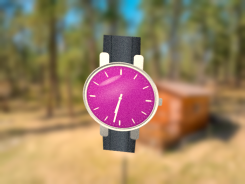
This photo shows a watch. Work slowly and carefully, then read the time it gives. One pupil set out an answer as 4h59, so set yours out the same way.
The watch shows 6h32
